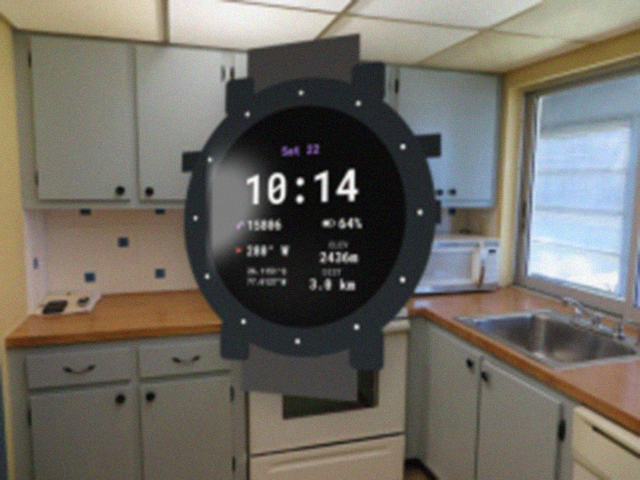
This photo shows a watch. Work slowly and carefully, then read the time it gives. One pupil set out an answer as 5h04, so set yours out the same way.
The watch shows 10h14
